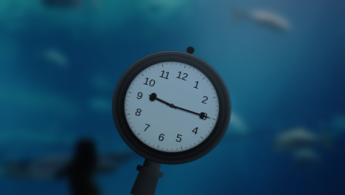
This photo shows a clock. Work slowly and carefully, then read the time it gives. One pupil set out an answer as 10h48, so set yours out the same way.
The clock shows 9h15
